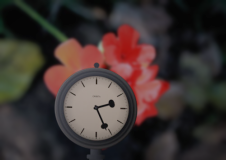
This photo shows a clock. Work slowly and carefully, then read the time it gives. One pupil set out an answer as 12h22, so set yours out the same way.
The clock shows 2h26
